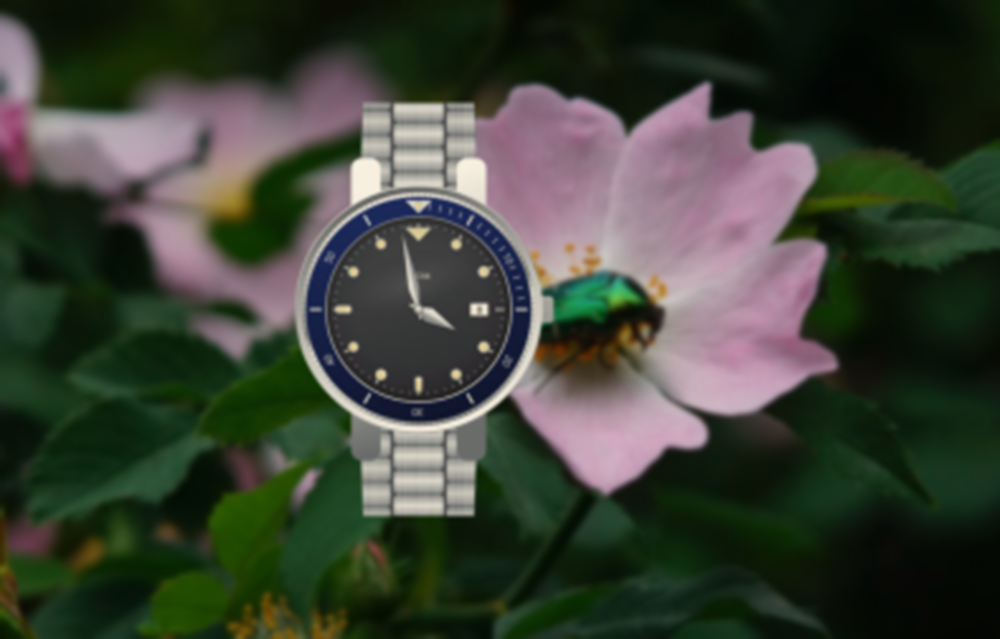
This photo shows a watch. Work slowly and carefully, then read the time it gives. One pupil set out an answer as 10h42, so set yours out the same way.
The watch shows 3h58
